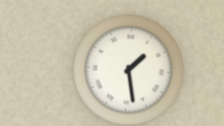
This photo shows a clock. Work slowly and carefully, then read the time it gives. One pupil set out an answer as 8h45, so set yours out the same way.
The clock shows 1h28
